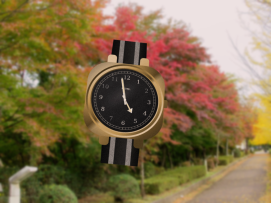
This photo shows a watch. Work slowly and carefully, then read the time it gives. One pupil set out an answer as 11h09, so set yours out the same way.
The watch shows 4h58
